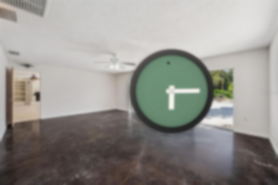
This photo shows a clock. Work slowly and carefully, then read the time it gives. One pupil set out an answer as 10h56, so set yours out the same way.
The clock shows 6h16
